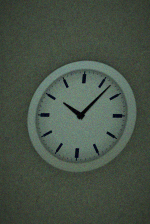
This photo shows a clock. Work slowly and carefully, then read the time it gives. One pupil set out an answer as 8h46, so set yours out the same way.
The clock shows 10h07
